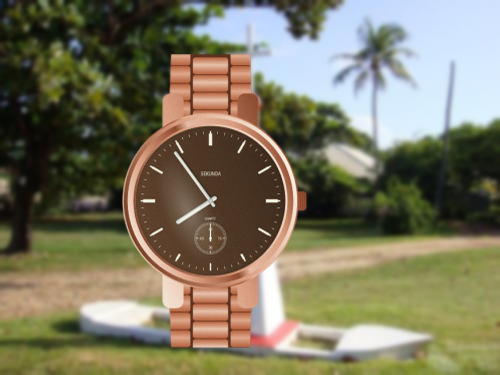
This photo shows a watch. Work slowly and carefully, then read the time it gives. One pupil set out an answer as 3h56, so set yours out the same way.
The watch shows 7h54
